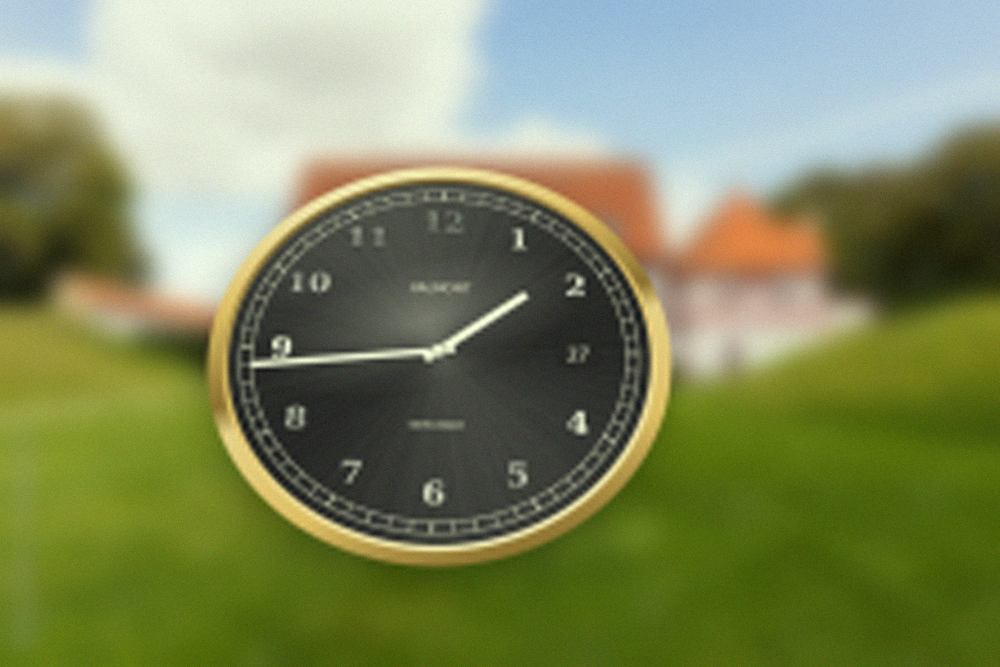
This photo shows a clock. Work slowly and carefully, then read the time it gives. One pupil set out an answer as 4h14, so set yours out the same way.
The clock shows 1h44
